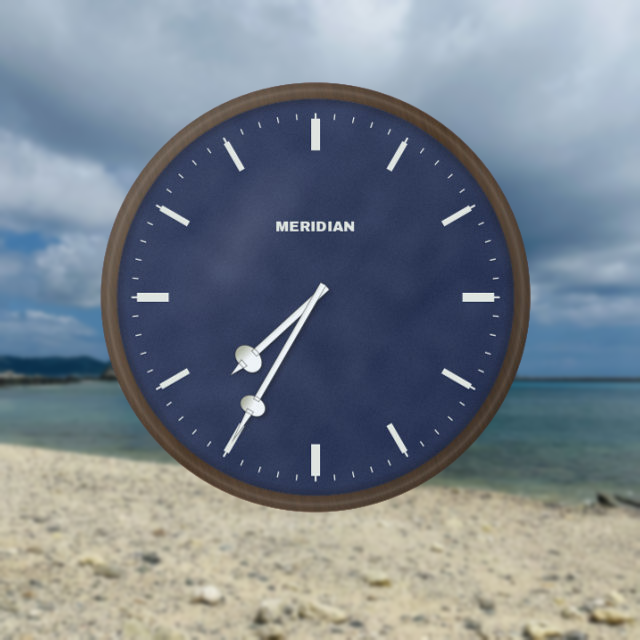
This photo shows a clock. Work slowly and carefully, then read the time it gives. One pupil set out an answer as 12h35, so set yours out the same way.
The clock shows 7h35
